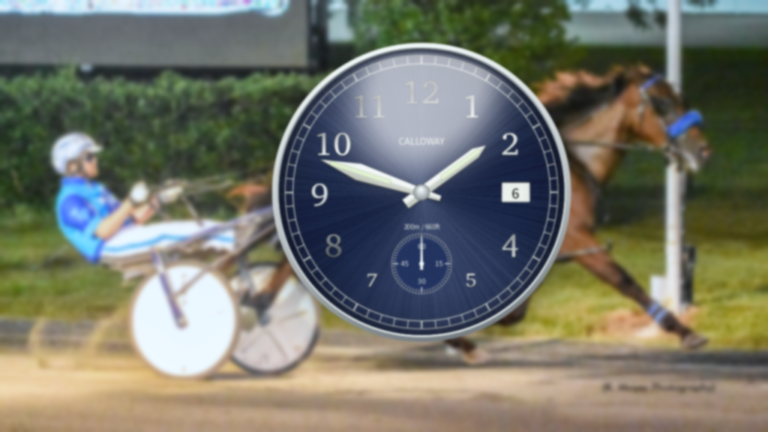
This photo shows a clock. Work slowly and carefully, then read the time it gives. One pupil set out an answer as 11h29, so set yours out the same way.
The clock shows 1h48
